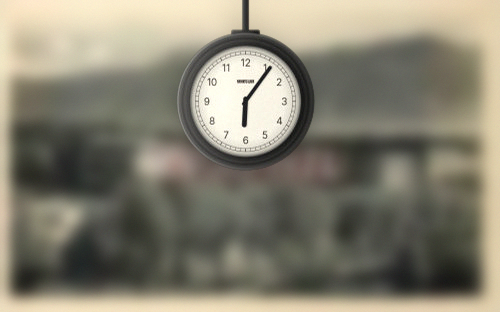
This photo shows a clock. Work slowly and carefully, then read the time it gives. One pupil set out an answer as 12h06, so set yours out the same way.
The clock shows 6h06
